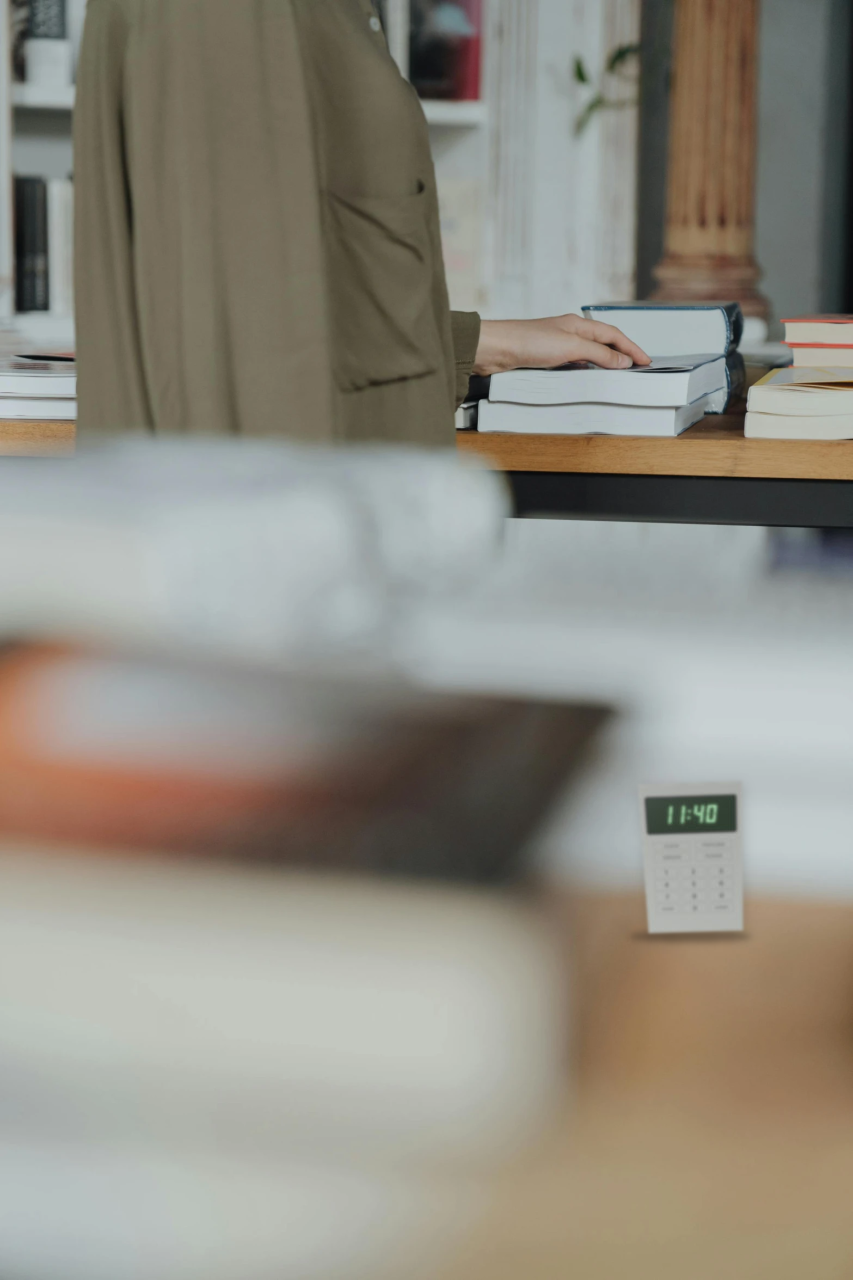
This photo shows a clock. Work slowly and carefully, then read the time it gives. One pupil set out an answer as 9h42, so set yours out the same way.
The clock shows 11h40
